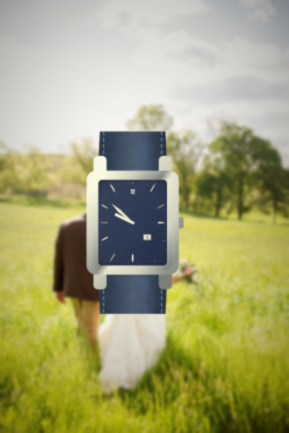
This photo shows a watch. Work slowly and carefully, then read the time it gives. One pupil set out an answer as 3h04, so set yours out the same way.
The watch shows 9h52
